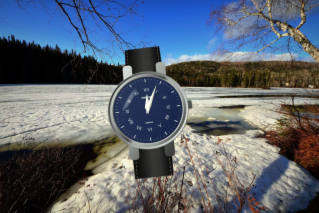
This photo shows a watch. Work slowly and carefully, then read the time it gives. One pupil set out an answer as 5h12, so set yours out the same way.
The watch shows 12h04
